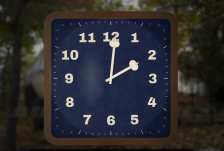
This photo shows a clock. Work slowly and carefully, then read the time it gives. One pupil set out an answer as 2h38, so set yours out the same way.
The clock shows 2h01
